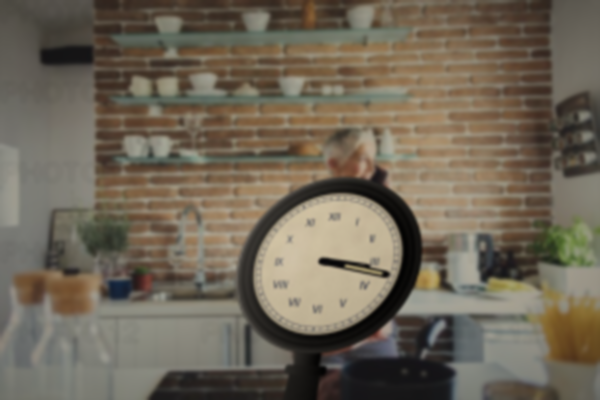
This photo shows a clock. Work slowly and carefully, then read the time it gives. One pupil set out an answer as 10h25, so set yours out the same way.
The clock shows 3h17
